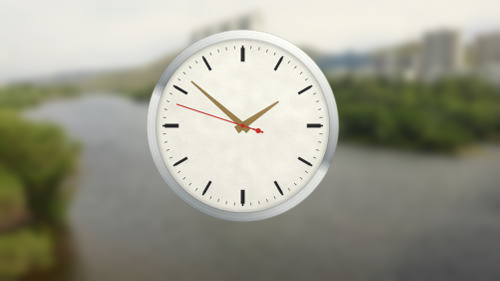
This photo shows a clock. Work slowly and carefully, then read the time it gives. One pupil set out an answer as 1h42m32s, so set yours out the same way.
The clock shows 1h51m48s
